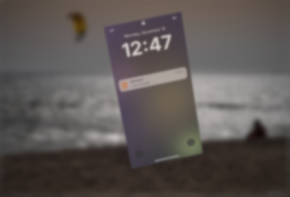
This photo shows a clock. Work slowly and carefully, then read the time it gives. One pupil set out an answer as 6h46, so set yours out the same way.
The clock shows 12h47
